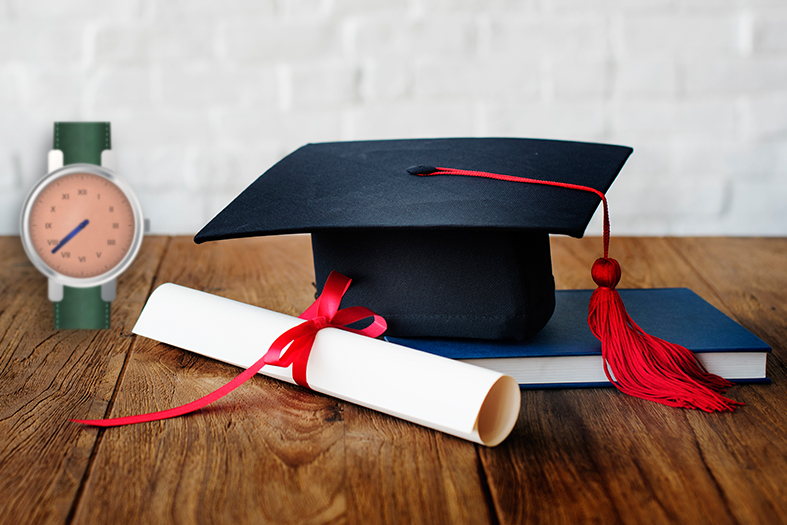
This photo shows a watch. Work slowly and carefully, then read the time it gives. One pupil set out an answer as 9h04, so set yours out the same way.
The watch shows 7h38
